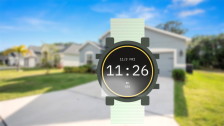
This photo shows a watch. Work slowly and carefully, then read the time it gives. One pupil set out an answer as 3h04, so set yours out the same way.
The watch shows 11h26
